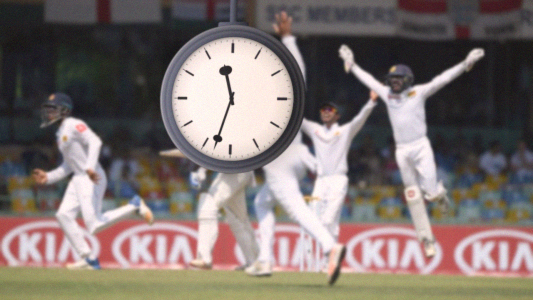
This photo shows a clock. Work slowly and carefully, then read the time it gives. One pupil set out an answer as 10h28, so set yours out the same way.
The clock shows 11h33
